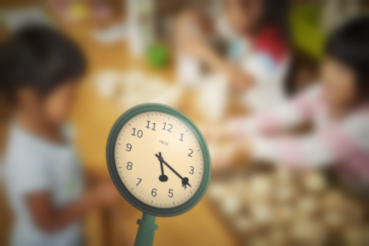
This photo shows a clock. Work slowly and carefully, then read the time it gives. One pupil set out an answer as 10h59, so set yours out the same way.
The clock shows 5h19
